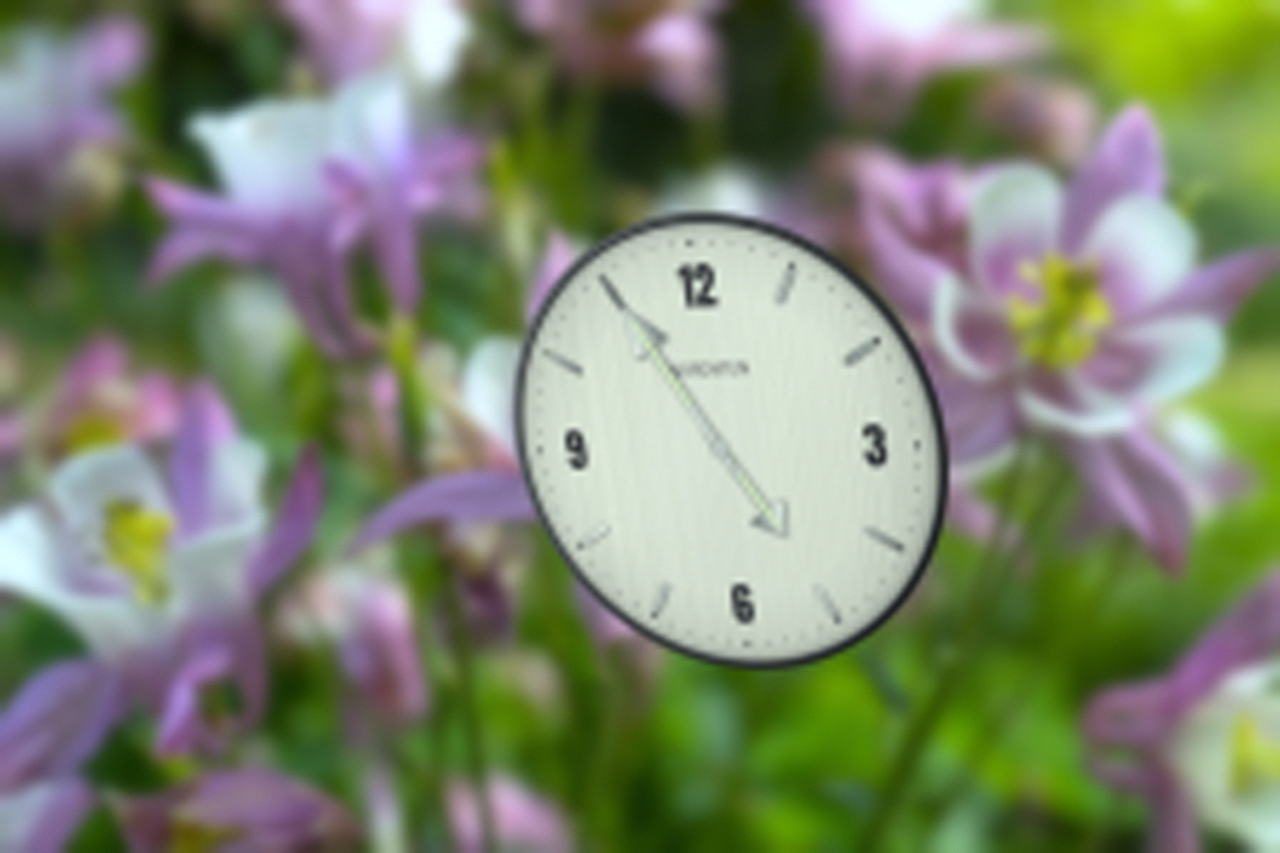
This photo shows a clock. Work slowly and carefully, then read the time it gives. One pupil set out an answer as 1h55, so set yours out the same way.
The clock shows 4h55
